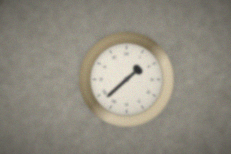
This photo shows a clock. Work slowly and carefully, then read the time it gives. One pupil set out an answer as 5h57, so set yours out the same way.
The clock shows 1h38
